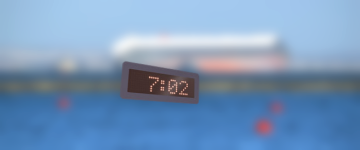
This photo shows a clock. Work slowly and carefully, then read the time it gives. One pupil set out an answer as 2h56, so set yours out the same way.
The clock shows 7h02
